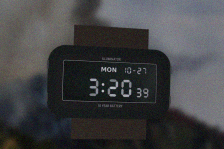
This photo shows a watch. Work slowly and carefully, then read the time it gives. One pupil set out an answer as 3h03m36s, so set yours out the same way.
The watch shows 3h20m39s
